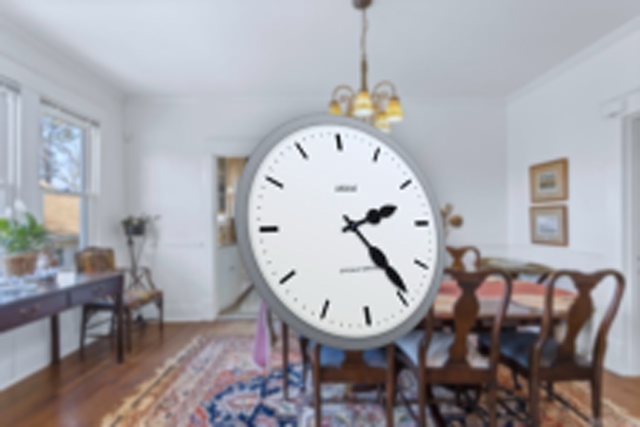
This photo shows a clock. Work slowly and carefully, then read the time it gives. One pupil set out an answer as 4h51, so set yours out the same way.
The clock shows 2h24
